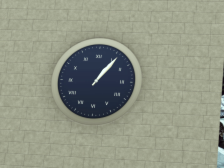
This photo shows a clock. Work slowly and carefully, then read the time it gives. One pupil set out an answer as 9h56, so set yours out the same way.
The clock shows 1h06
